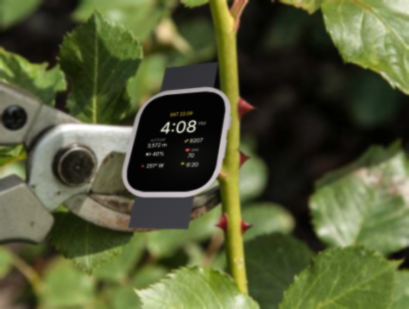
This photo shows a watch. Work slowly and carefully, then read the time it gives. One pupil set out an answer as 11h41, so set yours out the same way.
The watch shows 4h08
